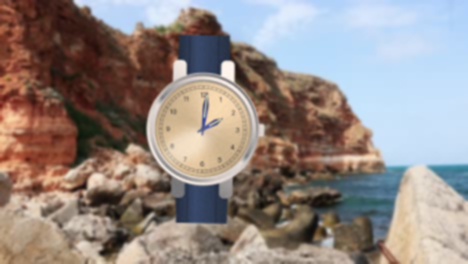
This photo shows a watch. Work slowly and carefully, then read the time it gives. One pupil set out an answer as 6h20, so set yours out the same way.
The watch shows 2h01
